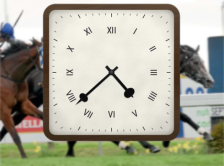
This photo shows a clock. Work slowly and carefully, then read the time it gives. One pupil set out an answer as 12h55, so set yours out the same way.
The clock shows 4h38
